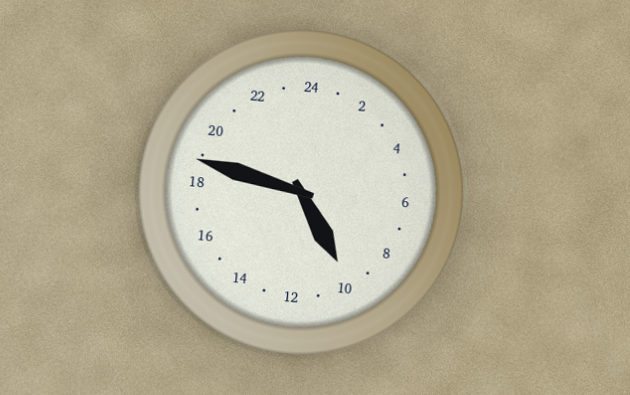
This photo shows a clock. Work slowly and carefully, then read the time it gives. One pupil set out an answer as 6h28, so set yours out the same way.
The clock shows 9h47
